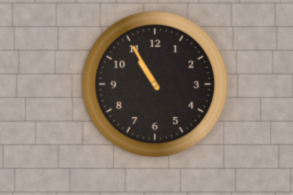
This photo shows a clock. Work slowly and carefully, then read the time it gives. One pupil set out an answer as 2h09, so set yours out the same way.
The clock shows 10h55
